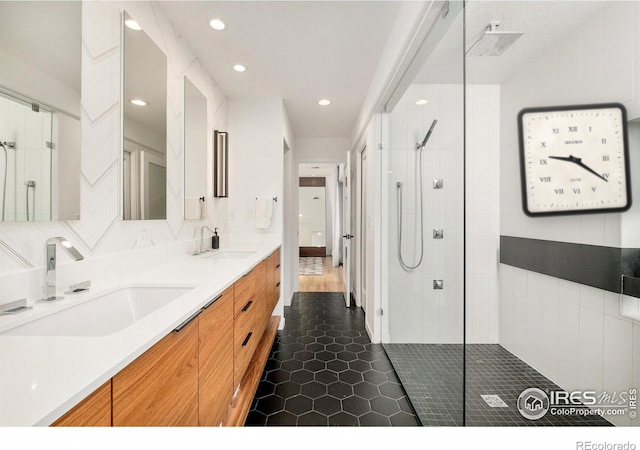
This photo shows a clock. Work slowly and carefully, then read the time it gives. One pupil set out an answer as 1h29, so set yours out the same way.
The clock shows 9h21
